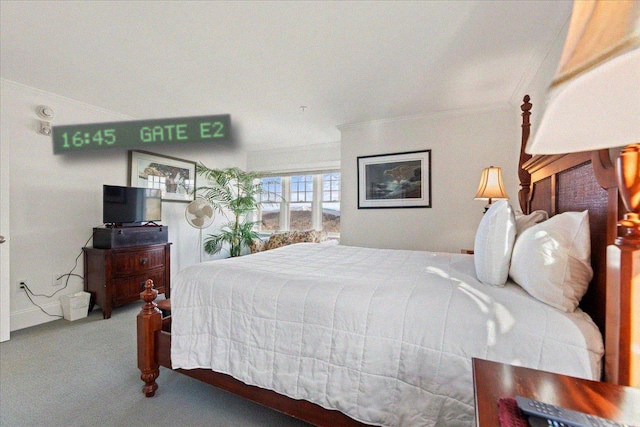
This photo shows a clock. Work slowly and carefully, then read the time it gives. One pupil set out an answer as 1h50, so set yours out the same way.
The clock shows 16h45
